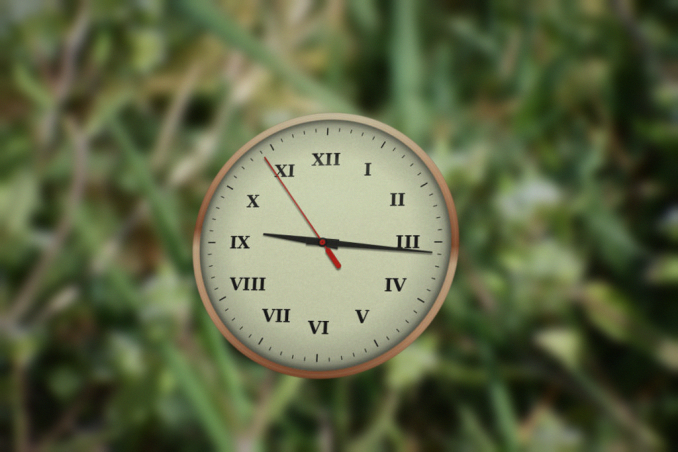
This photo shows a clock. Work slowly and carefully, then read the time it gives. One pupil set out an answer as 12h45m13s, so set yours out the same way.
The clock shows 9h15m54s
